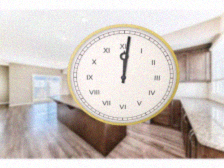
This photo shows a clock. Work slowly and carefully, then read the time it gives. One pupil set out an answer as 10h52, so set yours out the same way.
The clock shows 12h01
